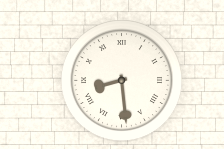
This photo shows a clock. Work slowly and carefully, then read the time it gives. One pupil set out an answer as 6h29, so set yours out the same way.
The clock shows 8h29
